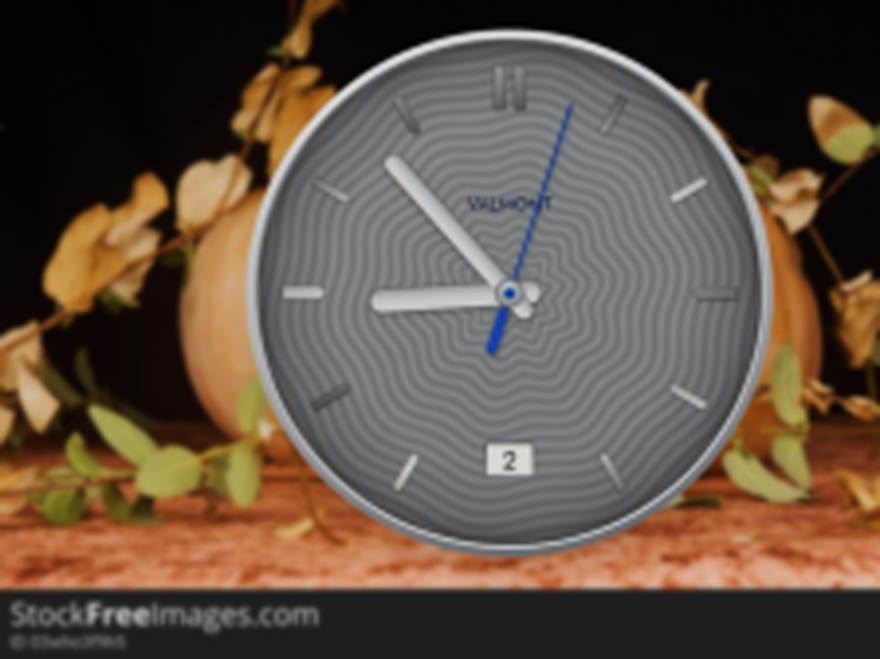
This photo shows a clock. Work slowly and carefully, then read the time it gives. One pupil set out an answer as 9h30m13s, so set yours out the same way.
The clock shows 8h53m03s
